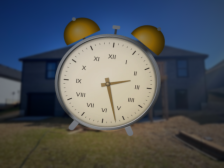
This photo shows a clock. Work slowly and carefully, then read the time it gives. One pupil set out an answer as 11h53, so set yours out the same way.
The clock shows 2h27
